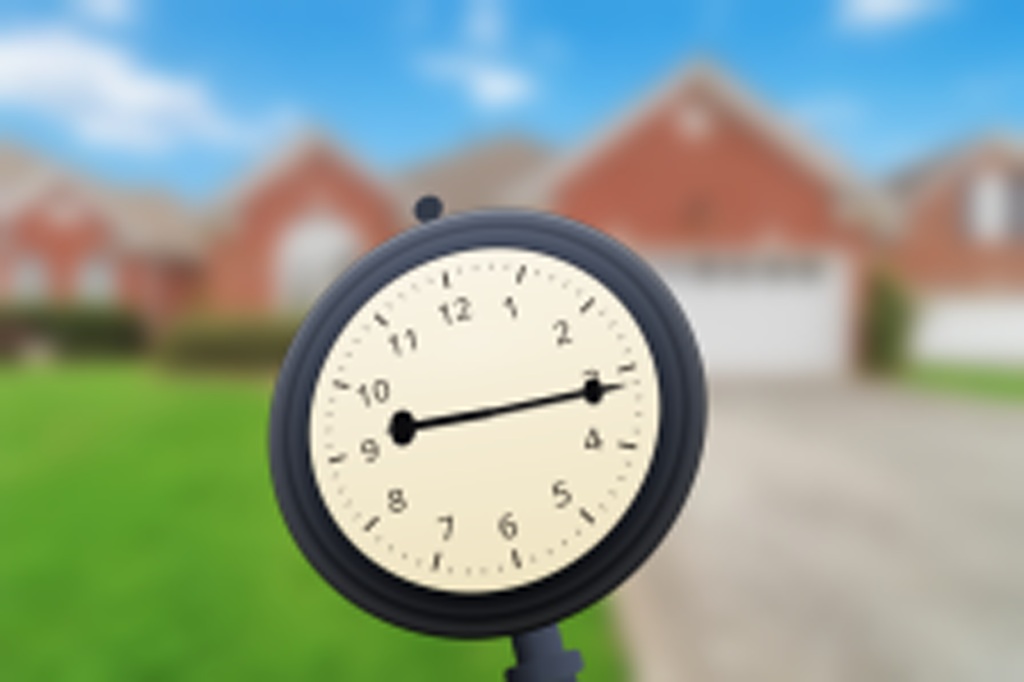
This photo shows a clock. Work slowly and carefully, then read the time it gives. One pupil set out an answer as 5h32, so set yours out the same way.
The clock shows 9h16
